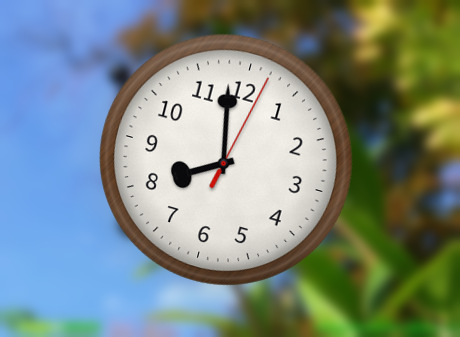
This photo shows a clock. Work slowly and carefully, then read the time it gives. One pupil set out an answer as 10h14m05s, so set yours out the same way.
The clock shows 7h58m02s
